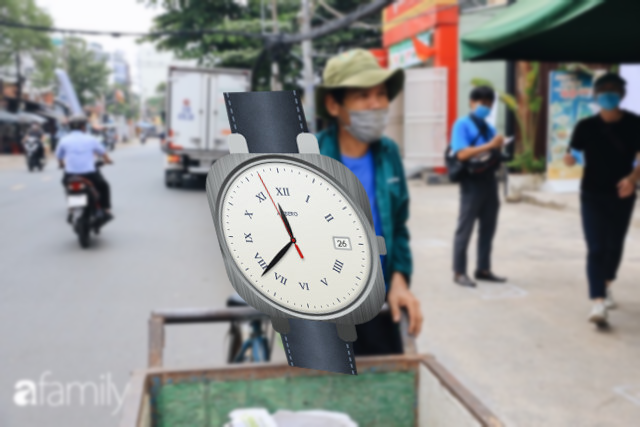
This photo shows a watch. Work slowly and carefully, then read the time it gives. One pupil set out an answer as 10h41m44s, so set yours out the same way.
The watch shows 11h37m57s
